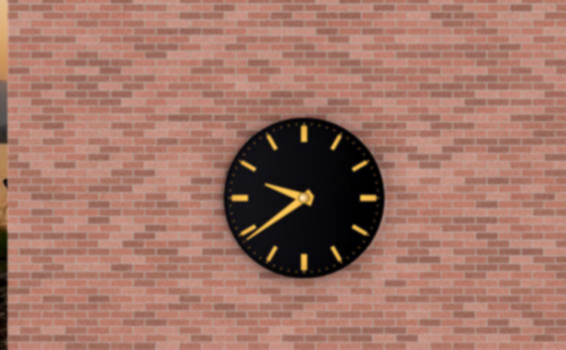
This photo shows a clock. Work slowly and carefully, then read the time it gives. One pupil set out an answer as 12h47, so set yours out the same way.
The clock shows 9h39
